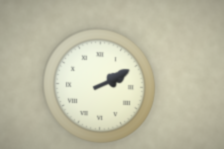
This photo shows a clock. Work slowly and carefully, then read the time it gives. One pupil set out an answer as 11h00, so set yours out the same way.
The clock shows 2h10
